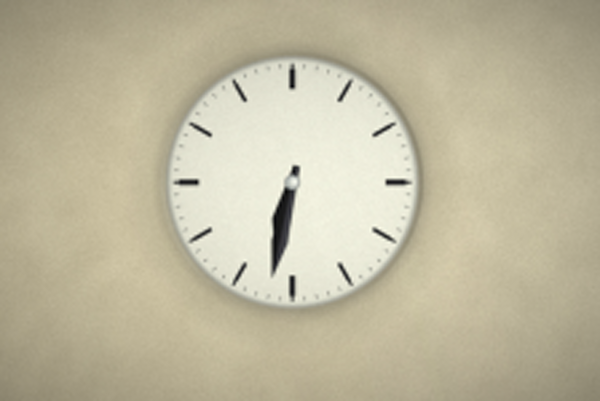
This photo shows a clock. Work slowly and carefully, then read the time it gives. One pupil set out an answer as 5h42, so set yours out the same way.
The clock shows 6h32
